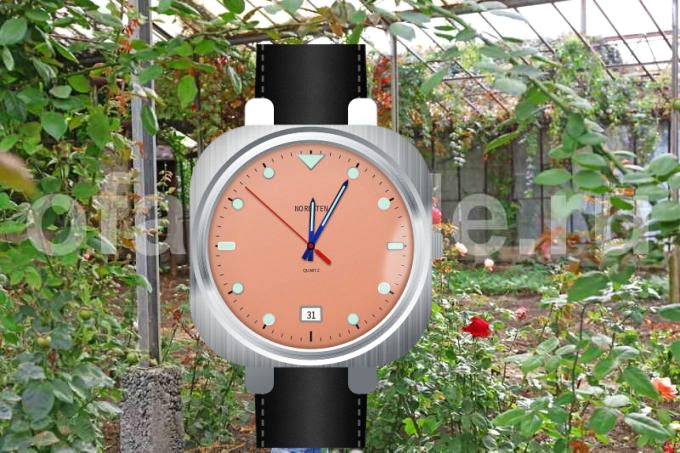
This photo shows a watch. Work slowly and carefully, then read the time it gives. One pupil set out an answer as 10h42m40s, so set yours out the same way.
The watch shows 12h04m52s
